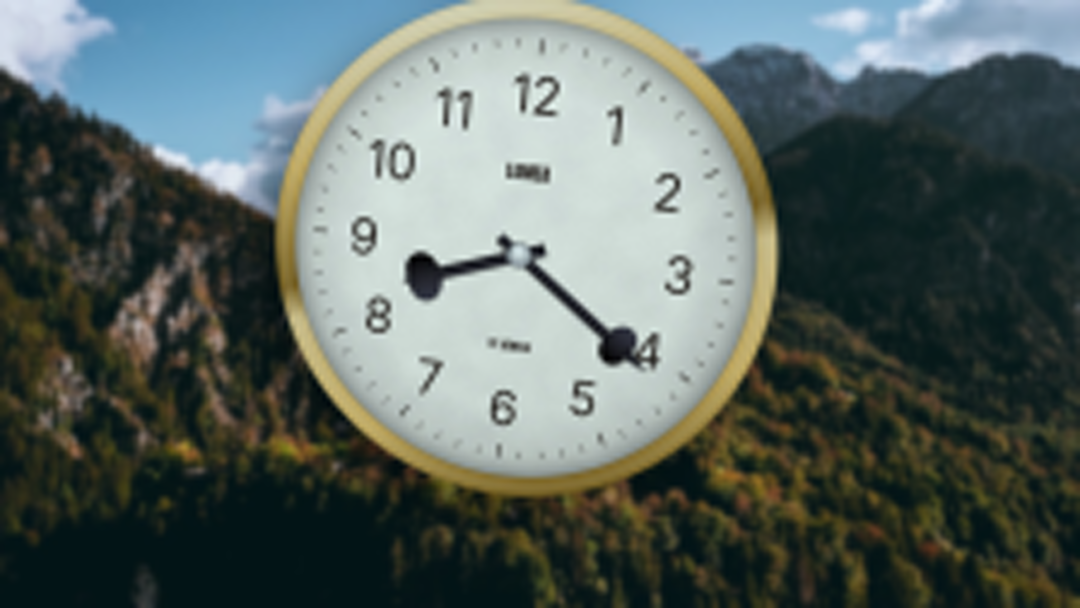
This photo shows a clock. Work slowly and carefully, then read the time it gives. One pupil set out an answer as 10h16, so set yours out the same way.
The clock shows 8h21
